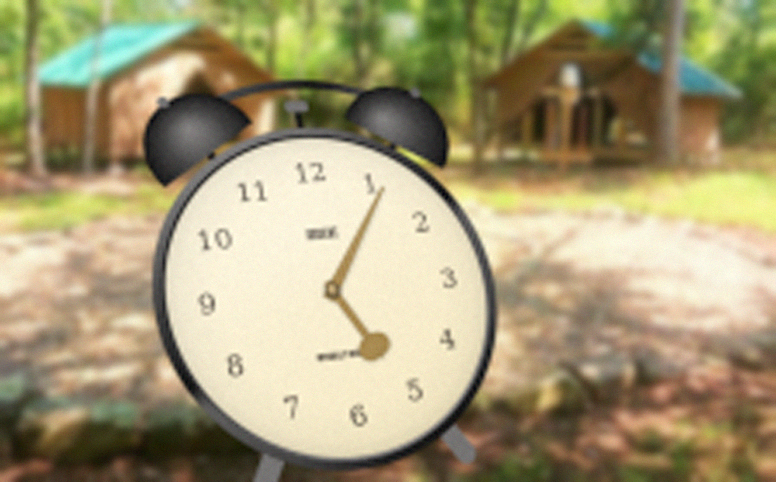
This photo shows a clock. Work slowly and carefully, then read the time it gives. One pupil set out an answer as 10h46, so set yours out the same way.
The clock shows 5h06
